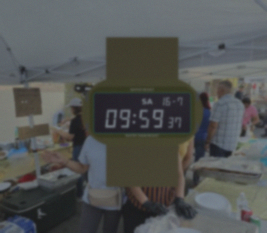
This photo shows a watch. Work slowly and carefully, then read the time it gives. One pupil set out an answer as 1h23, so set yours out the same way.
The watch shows 9h59
